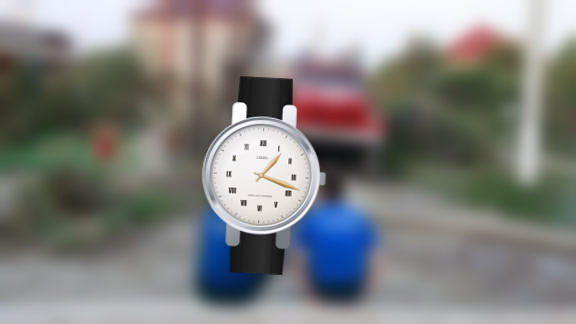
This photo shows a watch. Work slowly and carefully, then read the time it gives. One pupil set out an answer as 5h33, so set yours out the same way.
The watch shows 1h18
